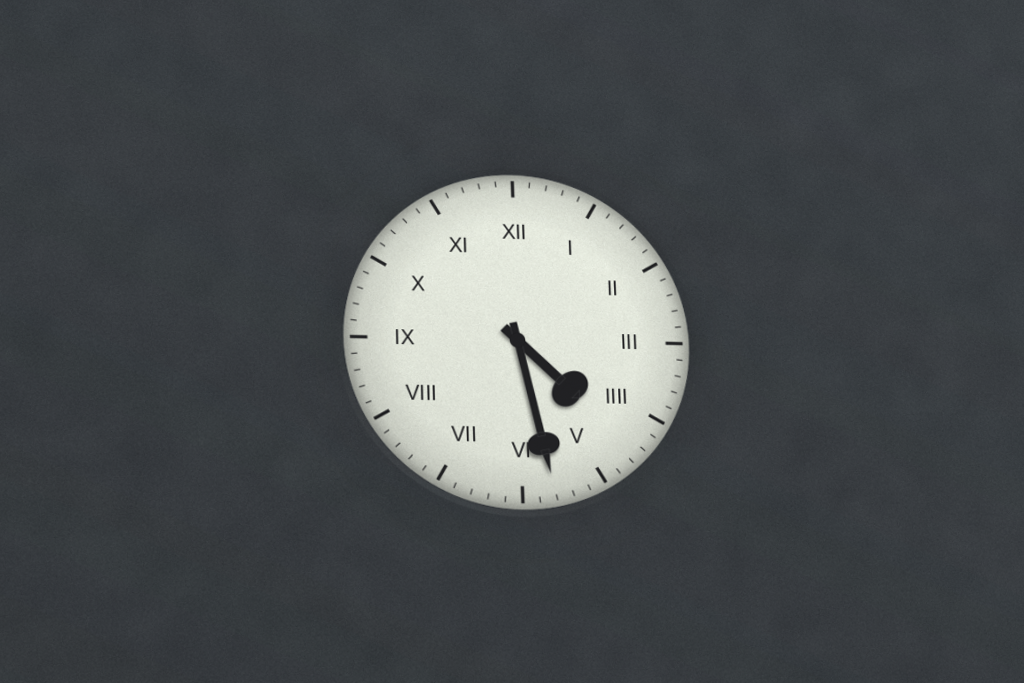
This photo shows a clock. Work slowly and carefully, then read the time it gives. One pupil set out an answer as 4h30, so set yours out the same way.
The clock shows 4h28
